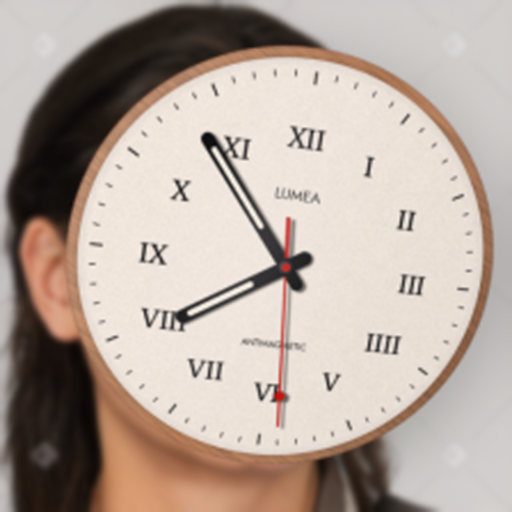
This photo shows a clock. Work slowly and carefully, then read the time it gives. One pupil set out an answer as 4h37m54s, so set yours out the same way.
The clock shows 7h53m29s
